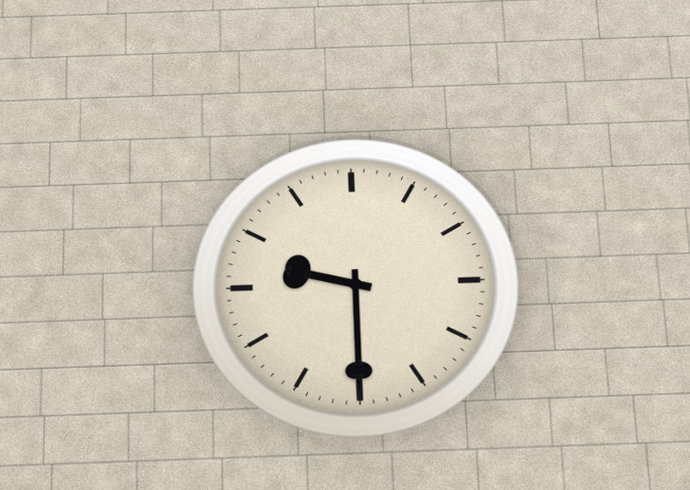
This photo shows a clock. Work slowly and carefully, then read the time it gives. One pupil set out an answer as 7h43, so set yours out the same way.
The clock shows 9h30
